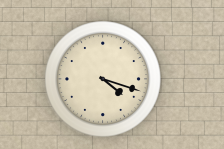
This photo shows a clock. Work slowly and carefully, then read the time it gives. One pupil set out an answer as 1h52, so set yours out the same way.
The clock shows 4h18
